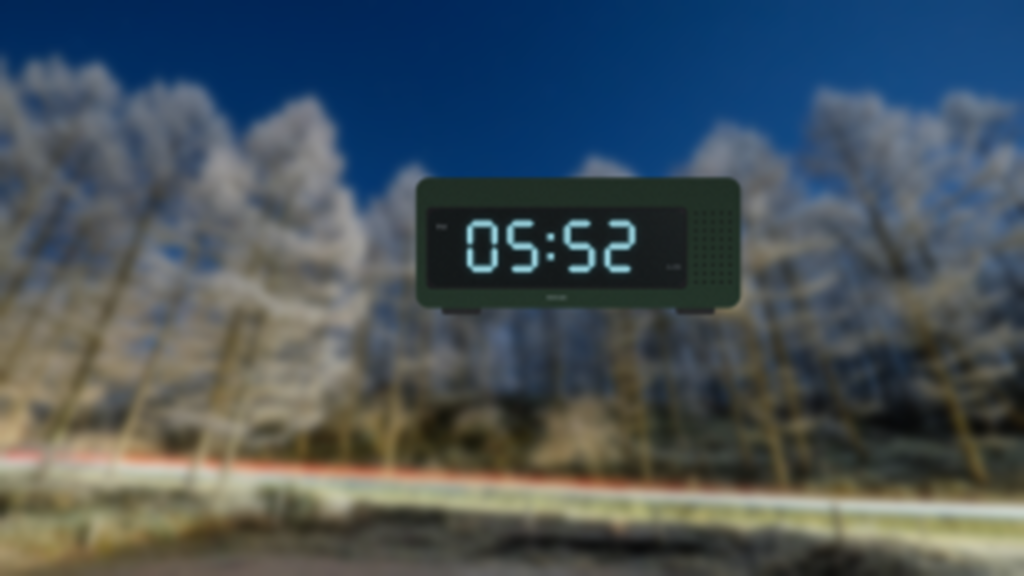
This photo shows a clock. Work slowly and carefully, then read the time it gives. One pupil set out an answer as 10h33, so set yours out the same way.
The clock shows 5h52
